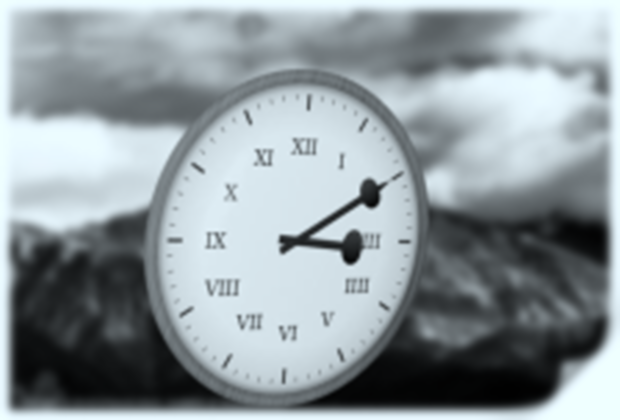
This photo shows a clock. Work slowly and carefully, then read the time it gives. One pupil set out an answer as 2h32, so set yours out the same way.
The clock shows 3h10
